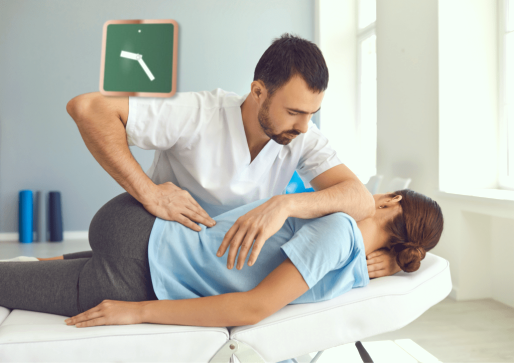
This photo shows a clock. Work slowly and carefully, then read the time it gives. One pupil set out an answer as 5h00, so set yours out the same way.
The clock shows 9h24
